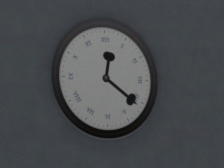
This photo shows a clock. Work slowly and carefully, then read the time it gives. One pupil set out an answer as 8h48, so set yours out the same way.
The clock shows 12h21
